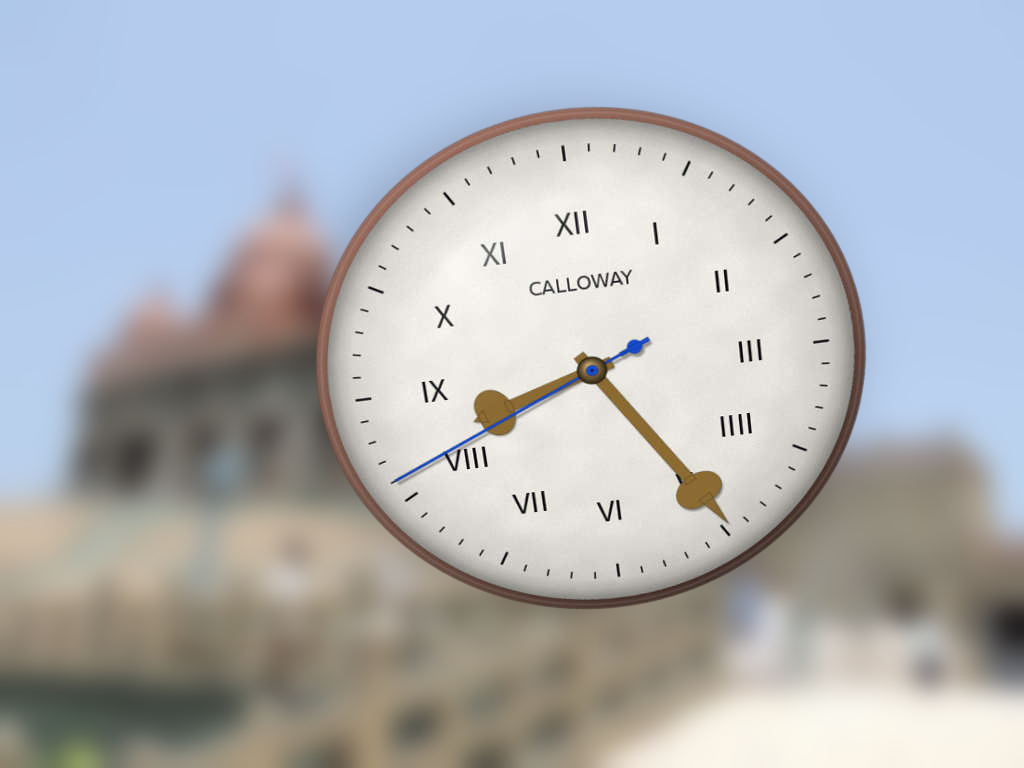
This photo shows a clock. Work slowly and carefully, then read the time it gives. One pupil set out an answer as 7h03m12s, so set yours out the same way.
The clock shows 8h24m41s
